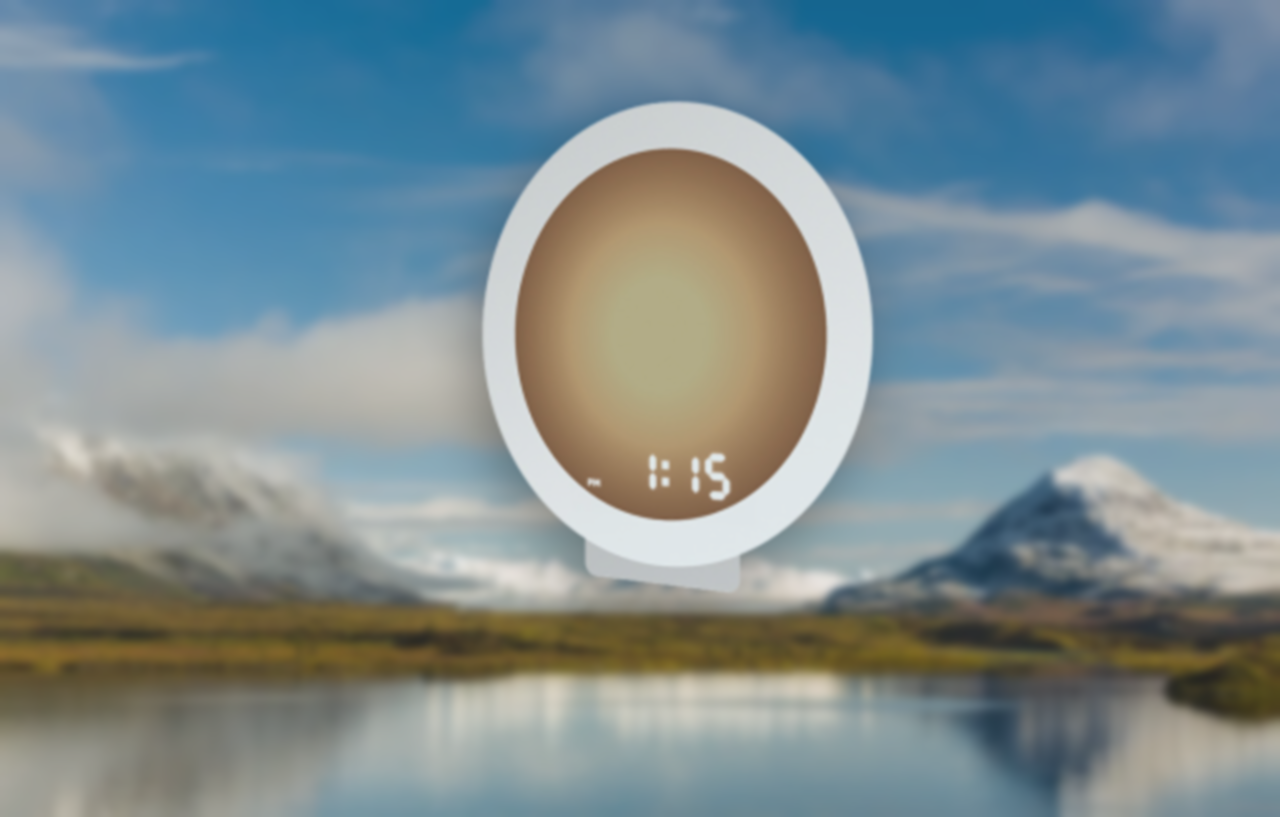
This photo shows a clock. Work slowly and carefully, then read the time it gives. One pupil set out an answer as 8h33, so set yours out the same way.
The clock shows 1h15
